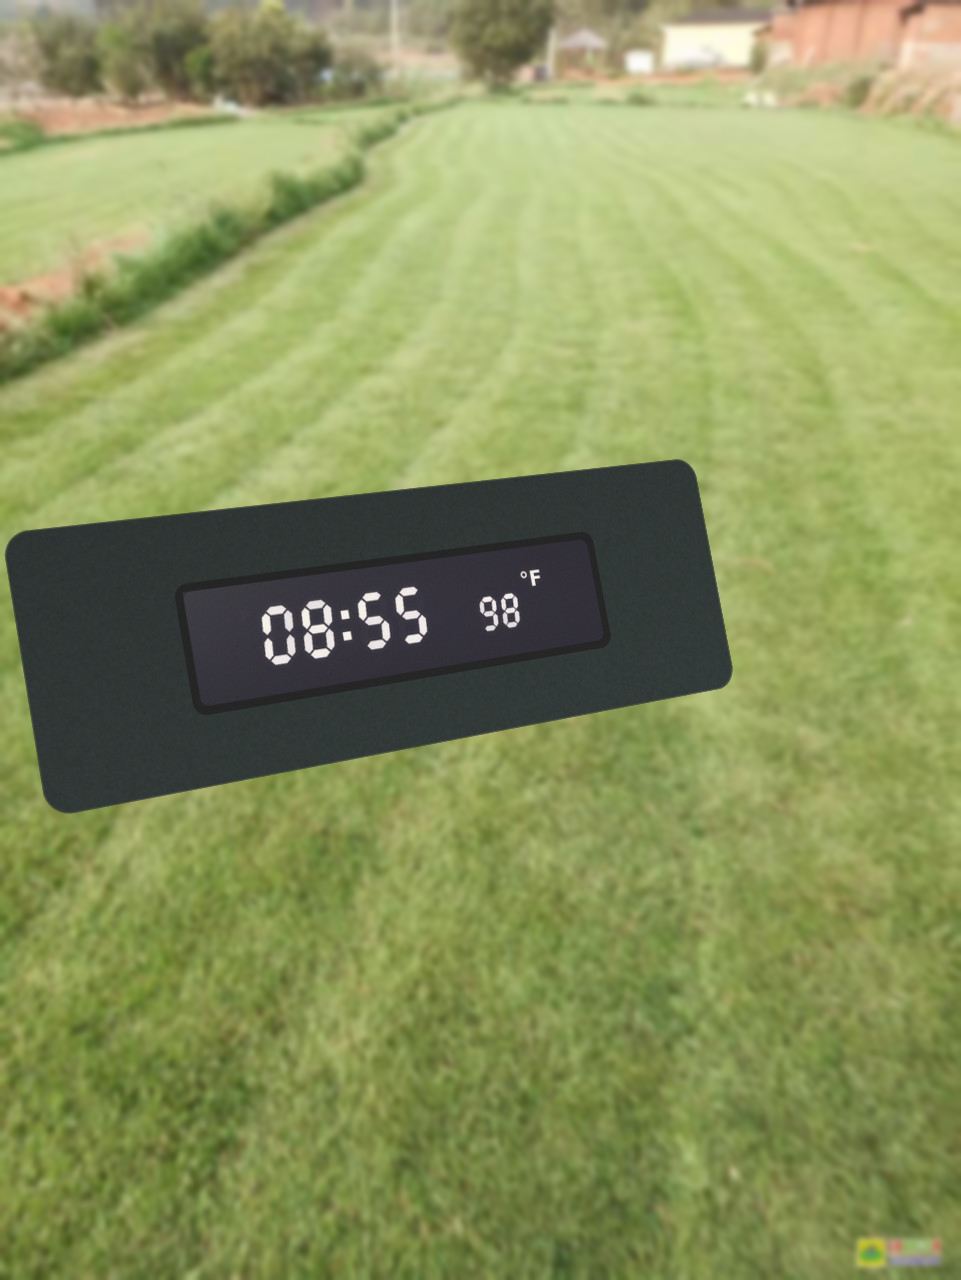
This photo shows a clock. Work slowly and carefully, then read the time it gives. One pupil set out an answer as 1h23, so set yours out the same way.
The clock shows 8h55
